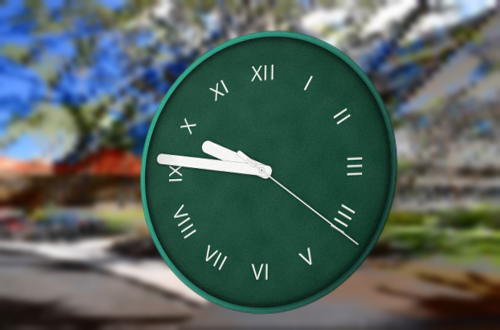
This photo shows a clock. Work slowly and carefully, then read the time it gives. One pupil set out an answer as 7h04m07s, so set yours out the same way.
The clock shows 9h46m21s
